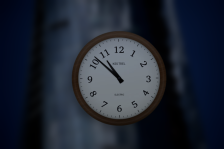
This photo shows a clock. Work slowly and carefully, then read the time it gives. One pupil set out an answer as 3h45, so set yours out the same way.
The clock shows 10h52
